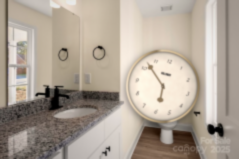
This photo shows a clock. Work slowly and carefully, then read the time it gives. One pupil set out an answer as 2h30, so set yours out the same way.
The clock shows 5h52
